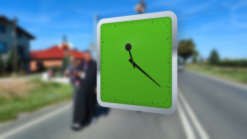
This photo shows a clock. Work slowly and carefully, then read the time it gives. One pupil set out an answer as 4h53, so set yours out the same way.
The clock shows 11h21
